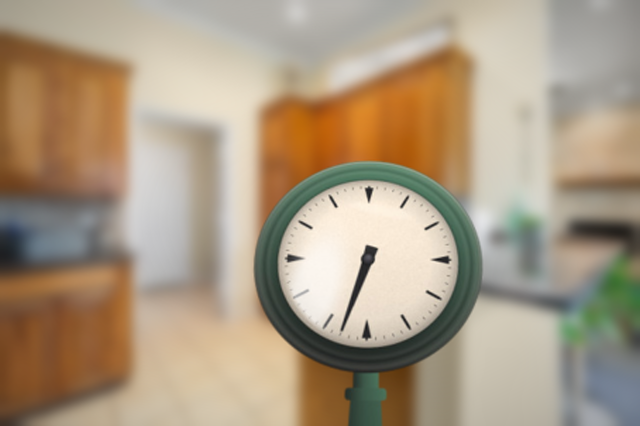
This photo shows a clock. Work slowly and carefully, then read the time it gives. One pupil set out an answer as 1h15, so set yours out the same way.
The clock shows 6h33
